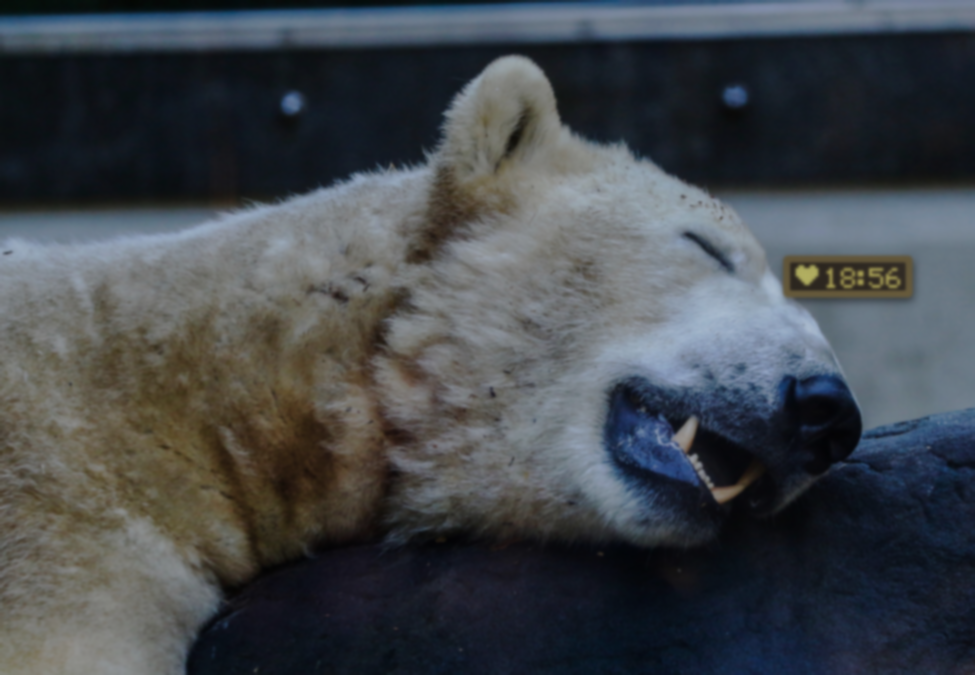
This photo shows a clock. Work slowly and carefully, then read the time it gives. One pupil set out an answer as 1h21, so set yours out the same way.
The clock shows 18h56
